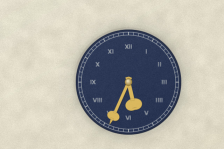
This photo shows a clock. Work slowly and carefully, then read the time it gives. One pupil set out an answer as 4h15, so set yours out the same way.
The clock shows 5h34
